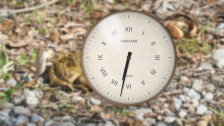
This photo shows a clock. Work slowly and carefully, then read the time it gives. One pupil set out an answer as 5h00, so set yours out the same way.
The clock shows 6h32
